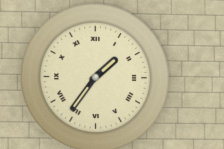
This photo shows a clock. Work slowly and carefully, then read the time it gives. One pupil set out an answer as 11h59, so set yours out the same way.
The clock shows 1h36
